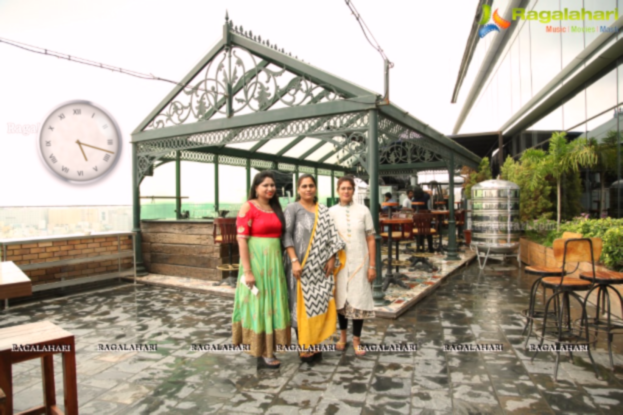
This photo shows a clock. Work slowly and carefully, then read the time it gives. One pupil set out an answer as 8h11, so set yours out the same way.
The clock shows 5h18
